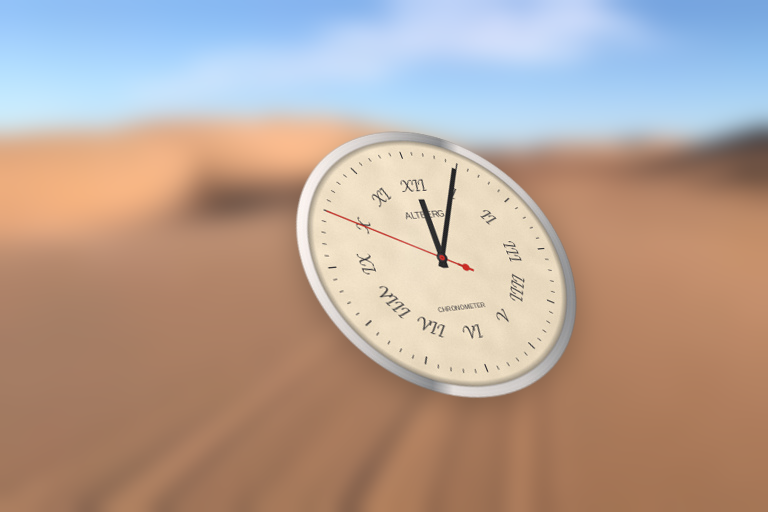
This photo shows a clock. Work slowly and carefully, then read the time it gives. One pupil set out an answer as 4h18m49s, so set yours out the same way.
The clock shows 12h04m50s
